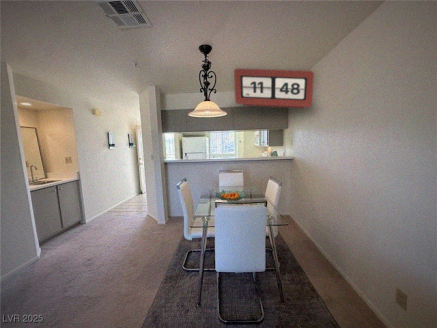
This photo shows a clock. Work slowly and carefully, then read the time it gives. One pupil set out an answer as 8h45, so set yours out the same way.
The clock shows 11h48
